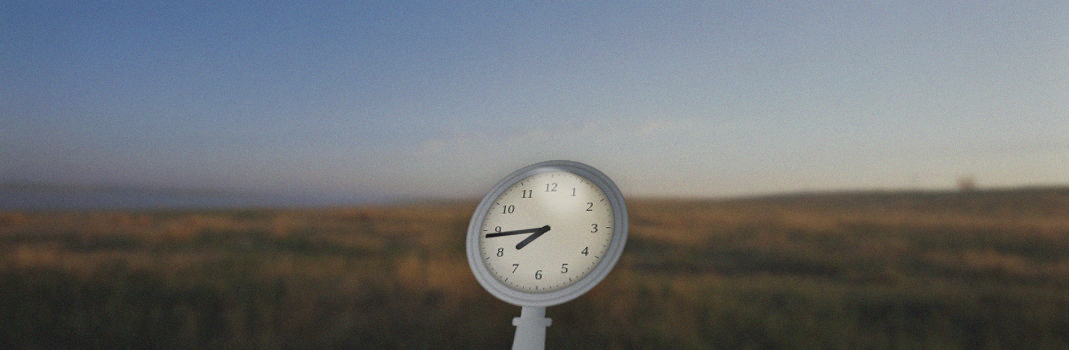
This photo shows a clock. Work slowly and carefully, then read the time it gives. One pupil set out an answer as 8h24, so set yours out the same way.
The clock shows 7h44
